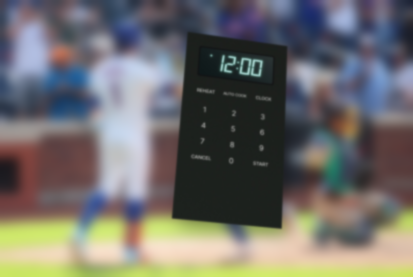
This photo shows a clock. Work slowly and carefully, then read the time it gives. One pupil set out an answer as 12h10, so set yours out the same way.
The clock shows 12h00
